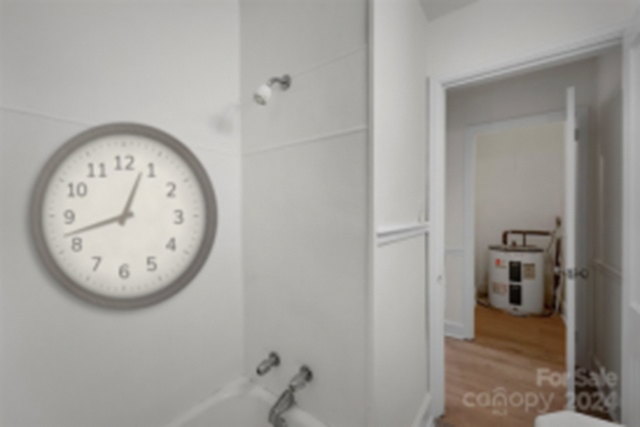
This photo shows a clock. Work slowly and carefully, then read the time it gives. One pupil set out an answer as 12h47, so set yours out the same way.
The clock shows 12h42
